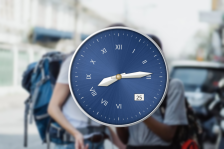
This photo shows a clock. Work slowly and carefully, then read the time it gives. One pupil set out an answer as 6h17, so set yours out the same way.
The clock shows 8h14
